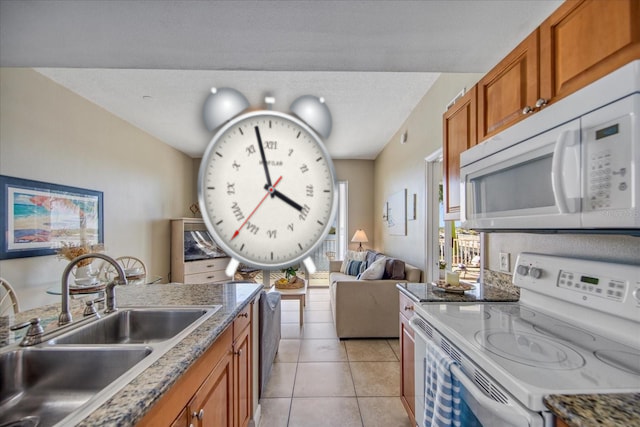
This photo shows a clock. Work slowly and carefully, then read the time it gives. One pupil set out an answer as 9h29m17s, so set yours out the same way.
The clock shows 3h57m37s
